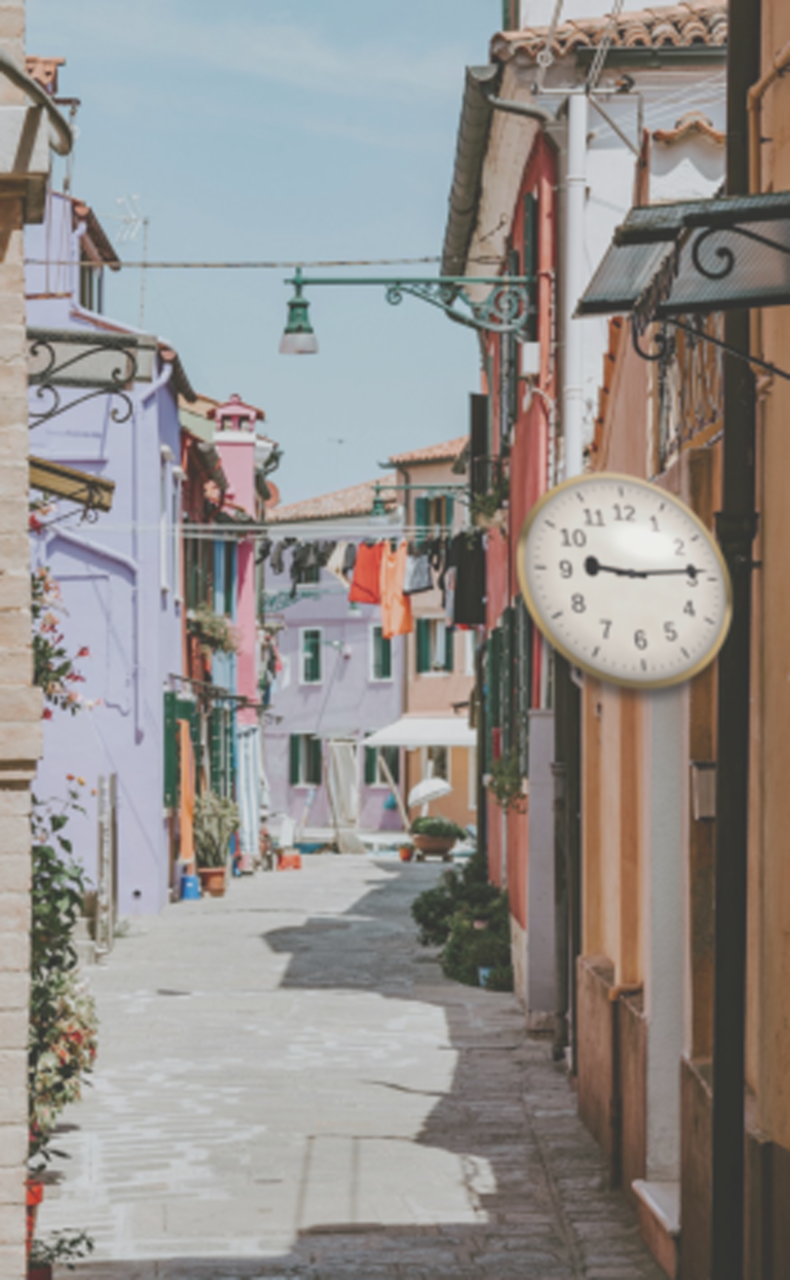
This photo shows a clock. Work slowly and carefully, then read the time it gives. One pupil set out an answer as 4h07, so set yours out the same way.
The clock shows 9h14
